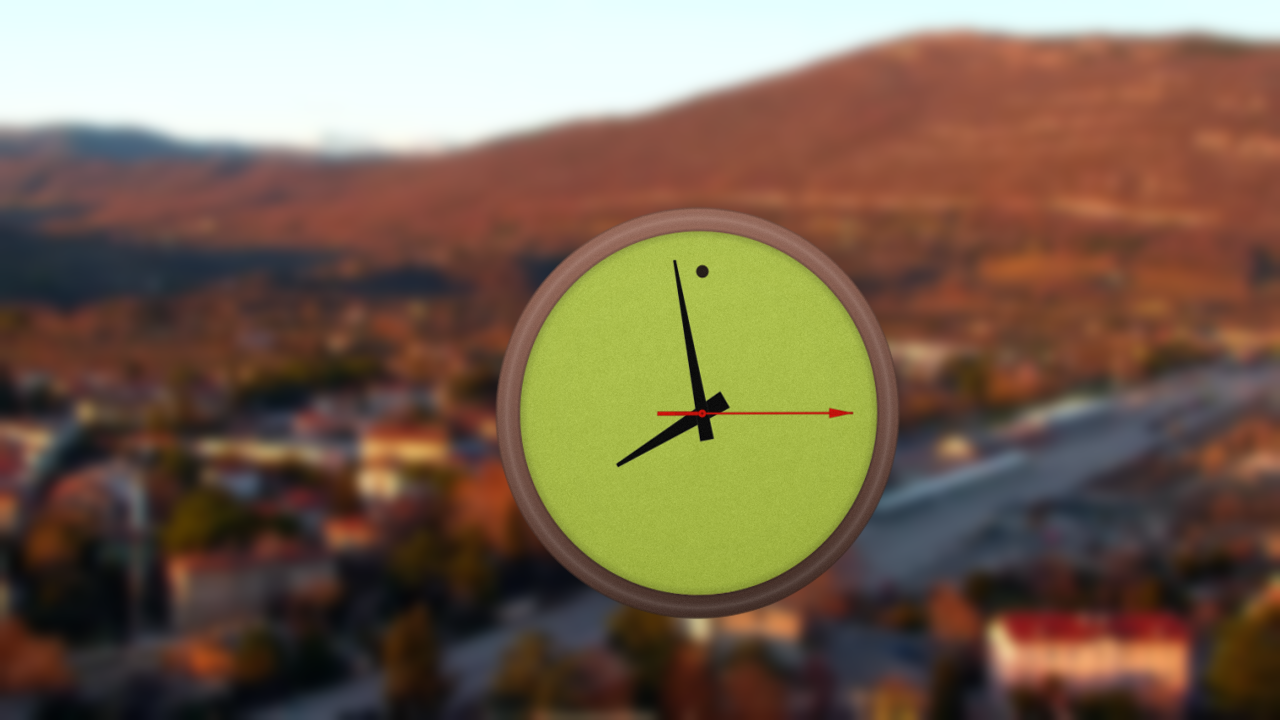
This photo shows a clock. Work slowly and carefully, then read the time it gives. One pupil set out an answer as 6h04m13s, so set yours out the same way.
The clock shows 7h58m15s
